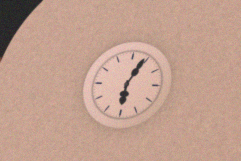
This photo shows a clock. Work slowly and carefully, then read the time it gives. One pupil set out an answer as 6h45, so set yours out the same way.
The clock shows 6h04
